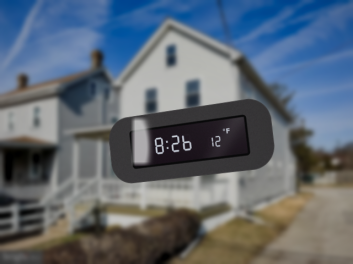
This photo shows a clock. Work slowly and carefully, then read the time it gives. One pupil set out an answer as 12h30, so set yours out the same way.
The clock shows 8h26
